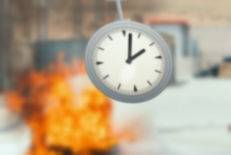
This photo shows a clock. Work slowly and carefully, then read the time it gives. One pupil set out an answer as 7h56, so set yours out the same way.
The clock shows 2h02
